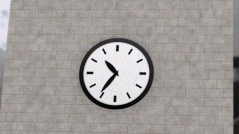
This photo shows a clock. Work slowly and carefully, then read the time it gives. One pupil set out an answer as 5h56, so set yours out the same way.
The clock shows 10h36
